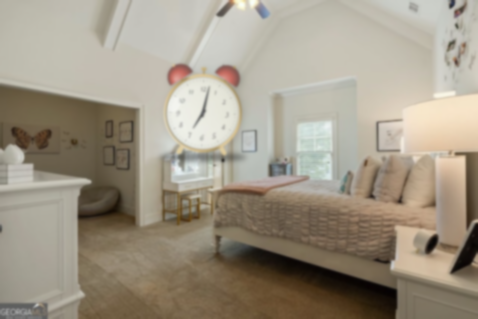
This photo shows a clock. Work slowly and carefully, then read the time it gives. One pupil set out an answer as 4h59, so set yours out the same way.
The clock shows 7h02
